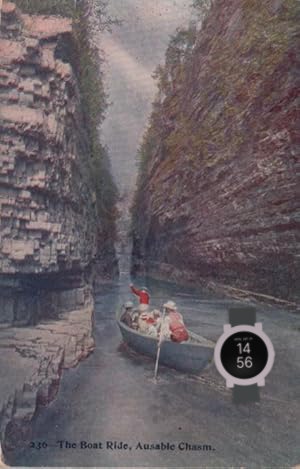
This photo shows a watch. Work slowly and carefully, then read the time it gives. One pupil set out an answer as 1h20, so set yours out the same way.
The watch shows 14h56
